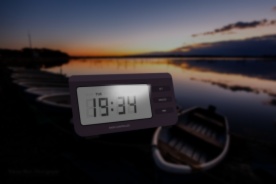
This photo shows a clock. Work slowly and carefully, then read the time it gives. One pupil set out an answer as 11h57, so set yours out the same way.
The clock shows 19h34
